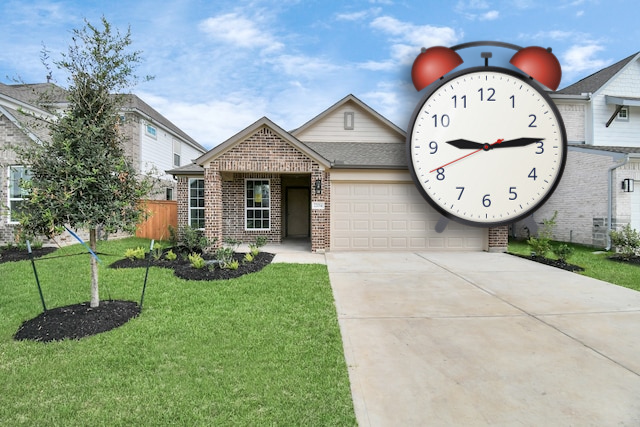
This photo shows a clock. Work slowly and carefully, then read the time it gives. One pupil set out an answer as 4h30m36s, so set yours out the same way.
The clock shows 9h13m41s
